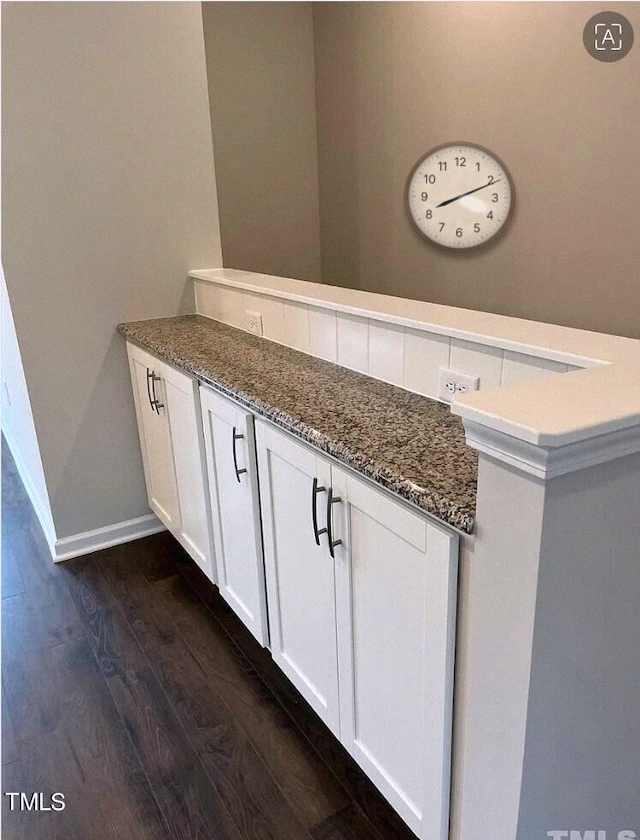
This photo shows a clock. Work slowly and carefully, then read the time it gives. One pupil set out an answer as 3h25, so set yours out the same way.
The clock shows 8h11
